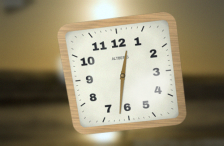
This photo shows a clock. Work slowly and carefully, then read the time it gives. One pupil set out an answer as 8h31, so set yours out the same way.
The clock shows 12h32
